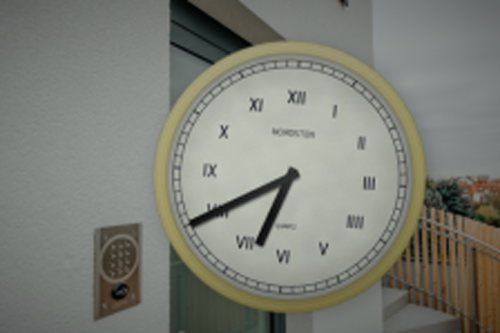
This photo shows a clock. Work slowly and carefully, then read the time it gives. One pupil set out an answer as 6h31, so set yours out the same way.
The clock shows 6h40
